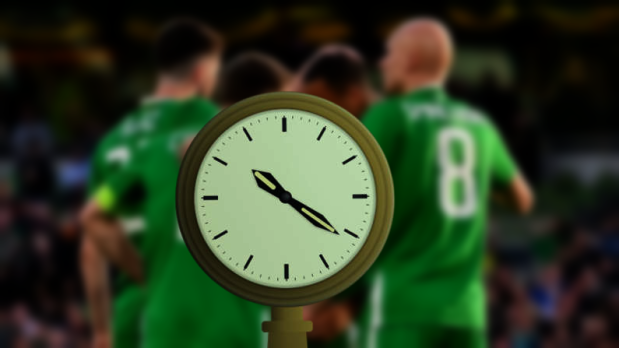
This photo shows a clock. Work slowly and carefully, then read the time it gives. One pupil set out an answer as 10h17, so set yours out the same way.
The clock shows 10h21
